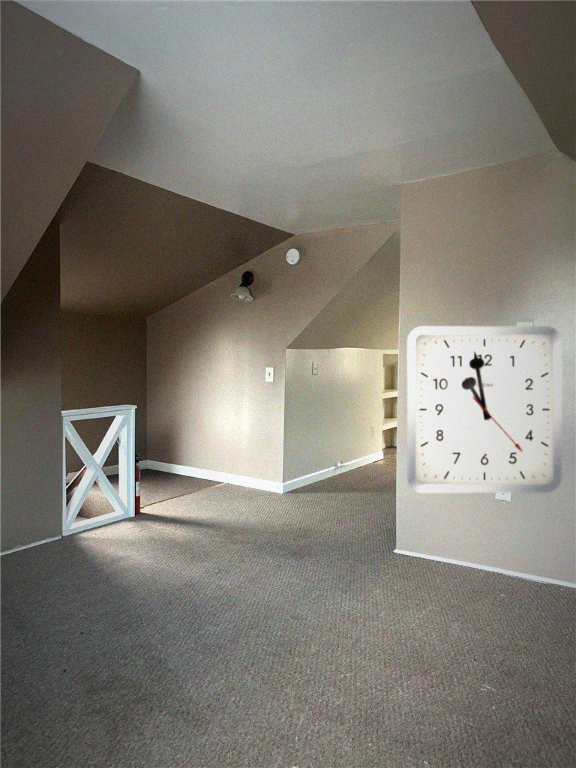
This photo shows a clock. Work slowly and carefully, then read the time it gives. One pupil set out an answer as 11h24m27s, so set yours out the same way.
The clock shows 10h58m23s
